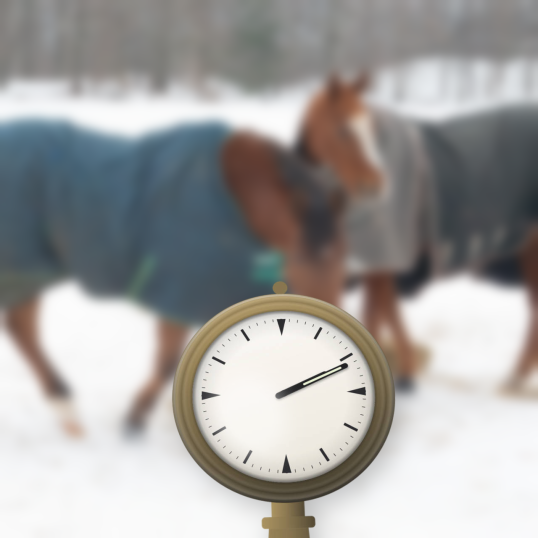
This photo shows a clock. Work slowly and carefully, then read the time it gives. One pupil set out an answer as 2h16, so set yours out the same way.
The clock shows 2h11
